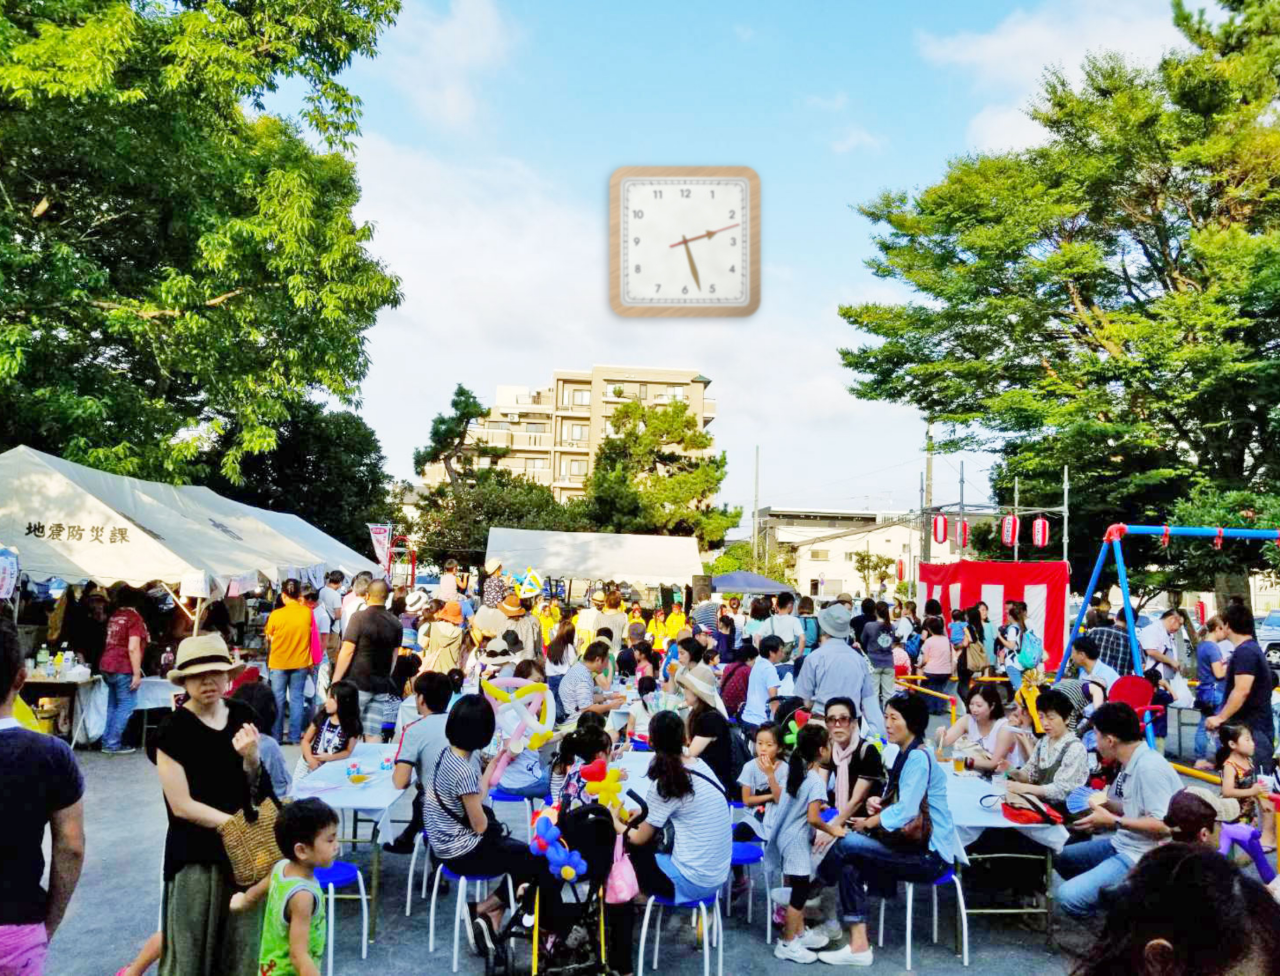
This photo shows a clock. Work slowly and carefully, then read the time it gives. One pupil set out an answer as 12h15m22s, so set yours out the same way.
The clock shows 2h27m12s
